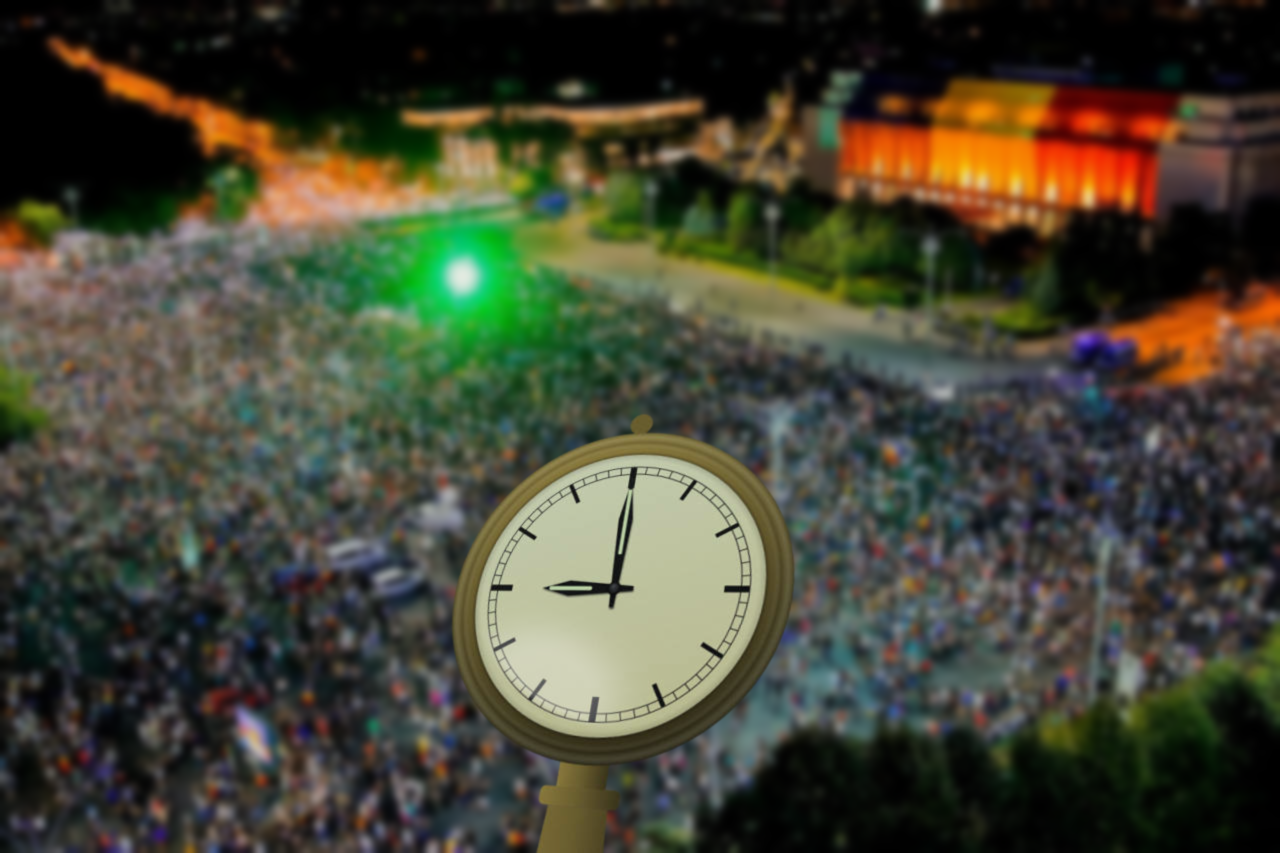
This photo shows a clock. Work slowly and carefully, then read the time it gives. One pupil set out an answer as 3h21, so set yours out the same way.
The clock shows 9h00
